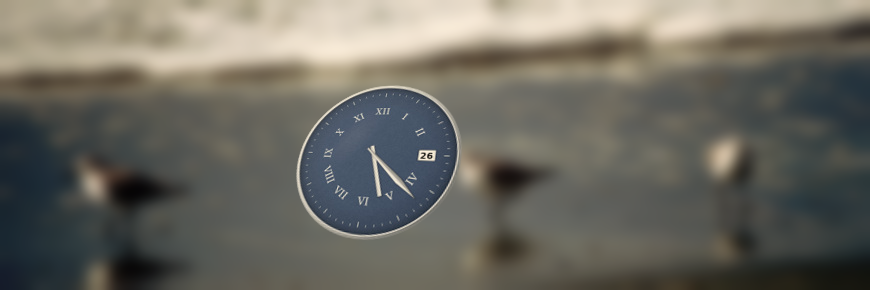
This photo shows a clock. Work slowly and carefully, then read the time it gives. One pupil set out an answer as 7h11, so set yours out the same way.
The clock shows 5h22
